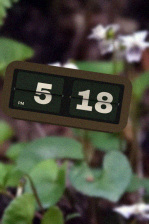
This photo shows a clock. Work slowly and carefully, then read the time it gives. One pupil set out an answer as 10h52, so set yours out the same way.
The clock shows 5h18
